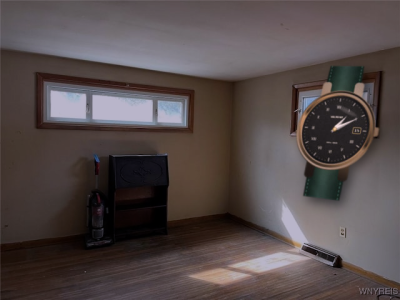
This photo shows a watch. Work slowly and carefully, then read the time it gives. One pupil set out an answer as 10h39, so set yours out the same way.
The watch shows 1h10
